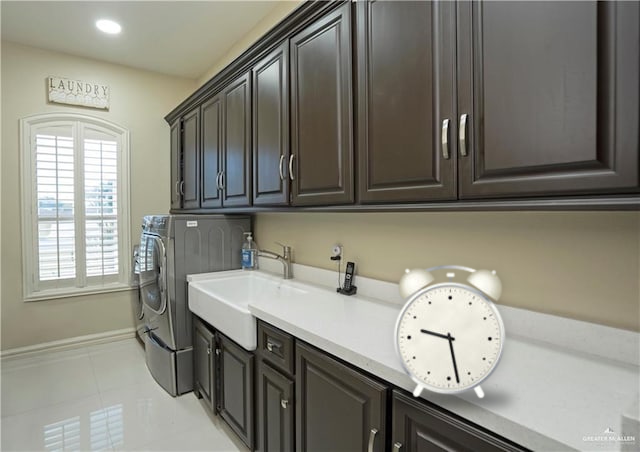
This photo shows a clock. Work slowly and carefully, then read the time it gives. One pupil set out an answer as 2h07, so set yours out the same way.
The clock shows 9h28
